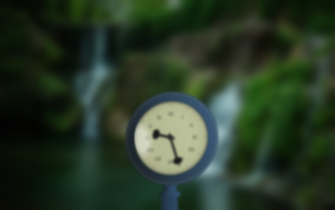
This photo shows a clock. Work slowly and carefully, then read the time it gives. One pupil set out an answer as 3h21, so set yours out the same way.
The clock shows 9h27
